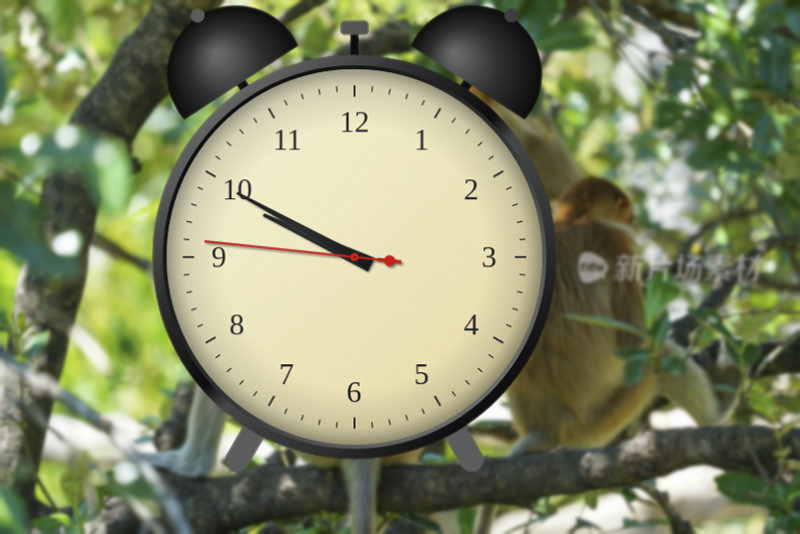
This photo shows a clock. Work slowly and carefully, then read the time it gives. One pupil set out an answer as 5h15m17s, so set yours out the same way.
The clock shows 9h49m46s
